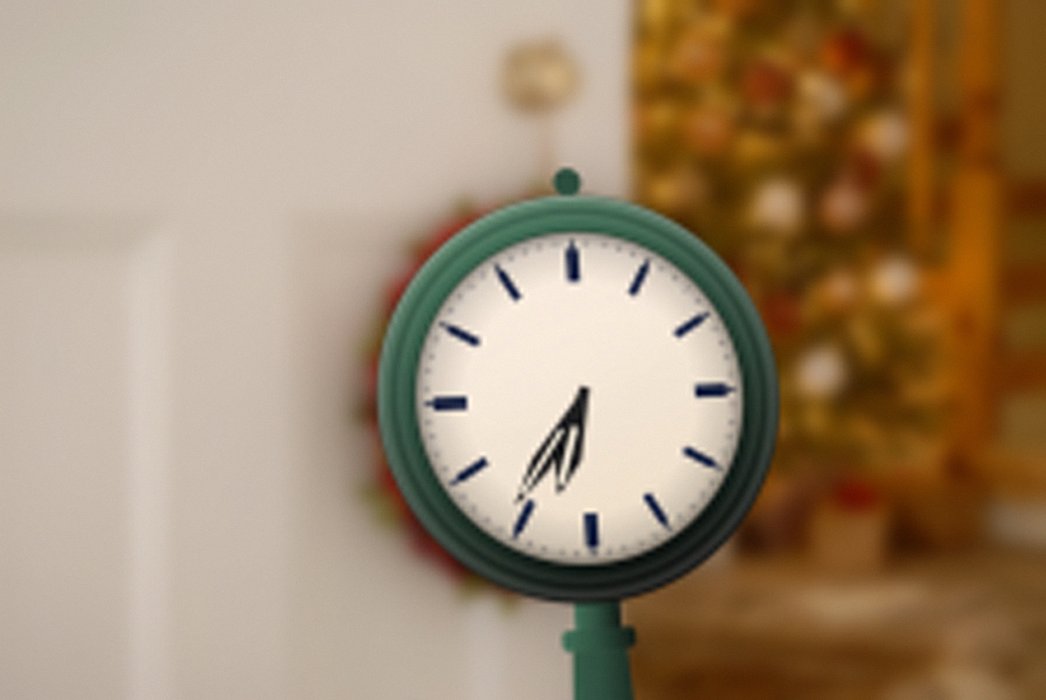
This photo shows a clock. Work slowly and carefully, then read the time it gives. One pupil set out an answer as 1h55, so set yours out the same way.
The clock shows 6h36
